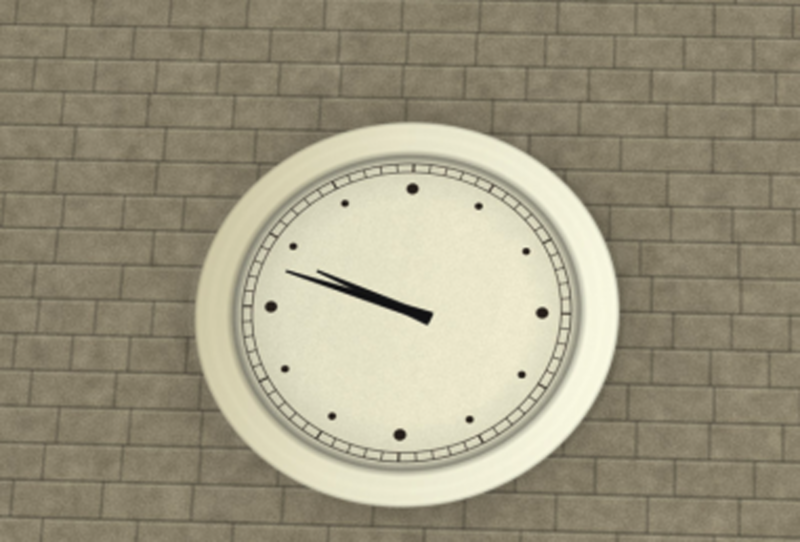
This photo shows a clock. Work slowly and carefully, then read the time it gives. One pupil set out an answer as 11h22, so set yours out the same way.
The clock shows 9h48
